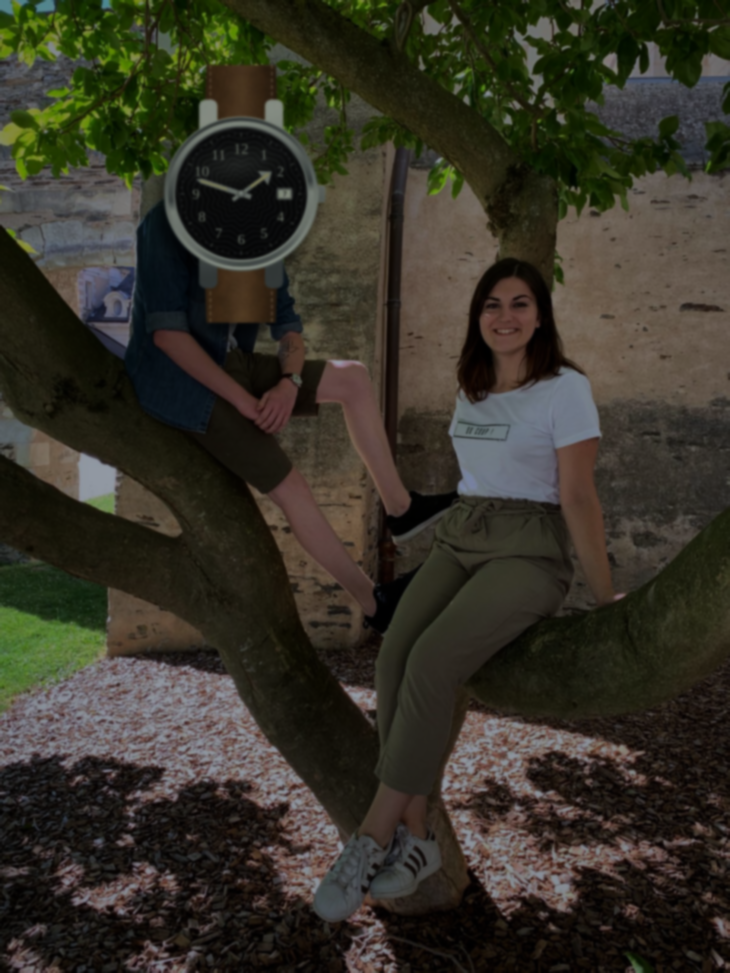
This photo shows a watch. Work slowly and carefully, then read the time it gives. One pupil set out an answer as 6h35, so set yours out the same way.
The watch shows 1h48
